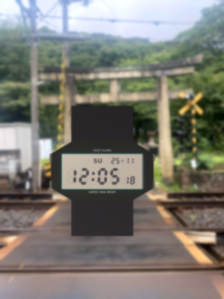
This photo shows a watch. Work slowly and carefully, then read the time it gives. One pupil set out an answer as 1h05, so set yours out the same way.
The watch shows 12h05
